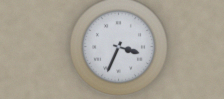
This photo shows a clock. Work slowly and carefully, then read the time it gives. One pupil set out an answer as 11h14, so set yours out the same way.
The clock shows 3h34
